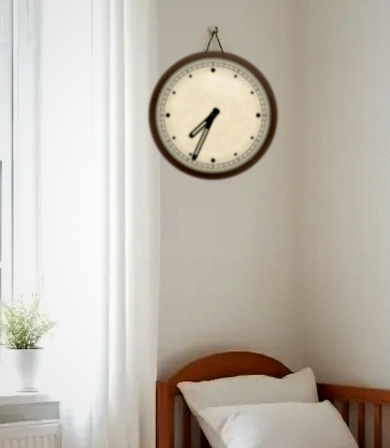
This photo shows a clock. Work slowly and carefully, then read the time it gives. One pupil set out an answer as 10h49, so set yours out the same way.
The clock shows 7h34
